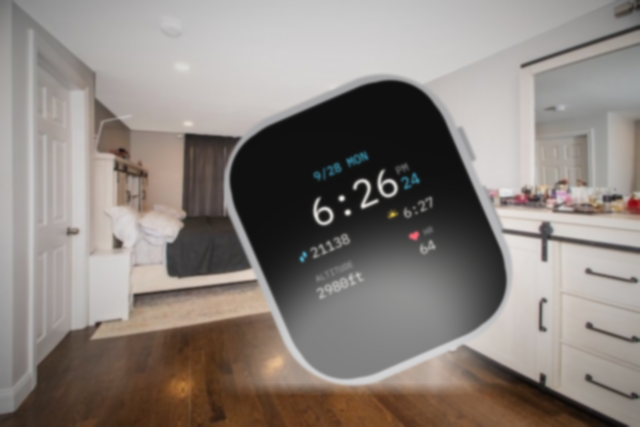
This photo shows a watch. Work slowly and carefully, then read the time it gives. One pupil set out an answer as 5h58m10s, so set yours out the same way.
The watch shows 6h26m24s
